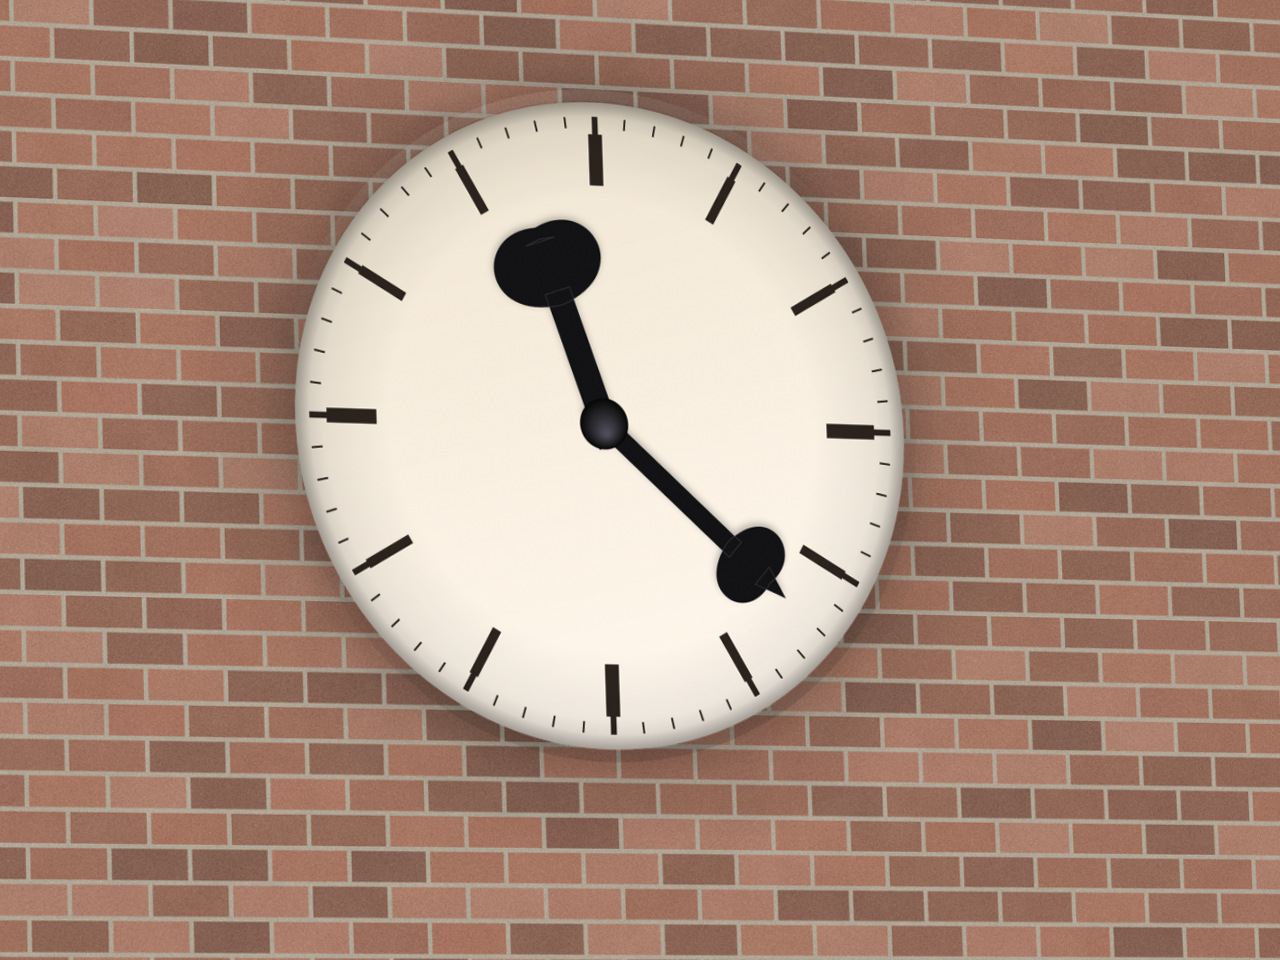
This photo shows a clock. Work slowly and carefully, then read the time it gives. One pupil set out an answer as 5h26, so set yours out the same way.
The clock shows 11h22
